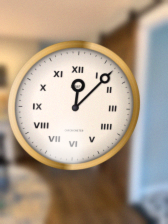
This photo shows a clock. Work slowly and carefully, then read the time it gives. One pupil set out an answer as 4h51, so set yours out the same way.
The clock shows 12h07
